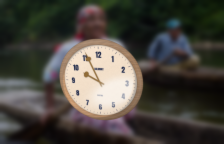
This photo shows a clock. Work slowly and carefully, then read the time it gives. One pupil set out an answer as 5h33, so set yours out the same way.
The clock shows 9h56
